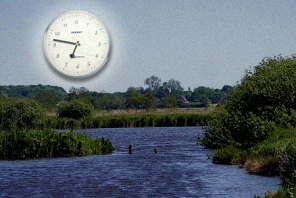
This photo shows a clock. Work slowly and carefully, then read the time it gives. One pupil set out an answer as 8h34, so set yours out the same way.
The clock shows 6h47
